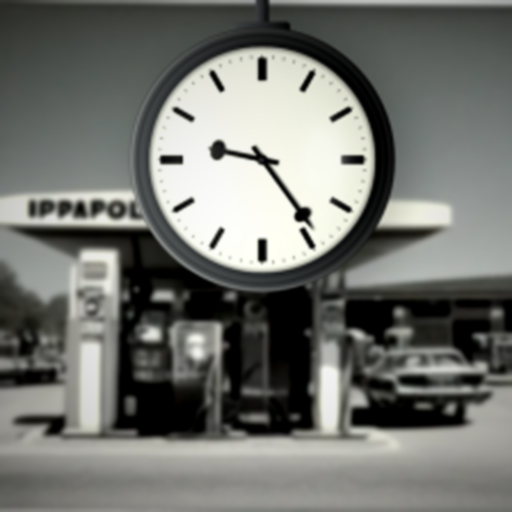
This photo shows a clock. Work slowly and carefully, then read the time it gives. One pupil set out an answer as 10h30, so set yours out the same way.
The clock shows 9h24
